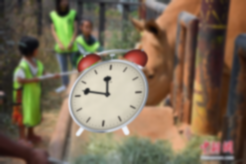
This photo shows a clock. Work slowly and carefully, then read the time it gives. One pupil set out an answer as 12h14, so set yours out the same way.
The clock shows 11h47
